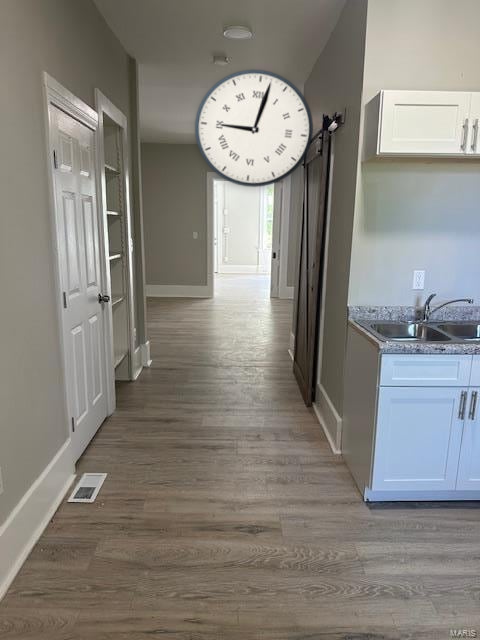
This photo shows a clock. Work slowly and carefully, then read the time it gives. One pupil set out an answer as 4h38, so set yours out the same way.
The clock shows 9h02
